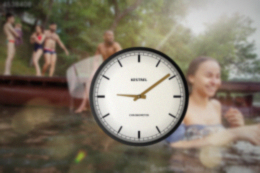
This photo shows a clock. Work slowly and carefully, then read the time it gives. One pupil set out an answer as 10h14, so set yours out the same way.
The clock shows 9h09
